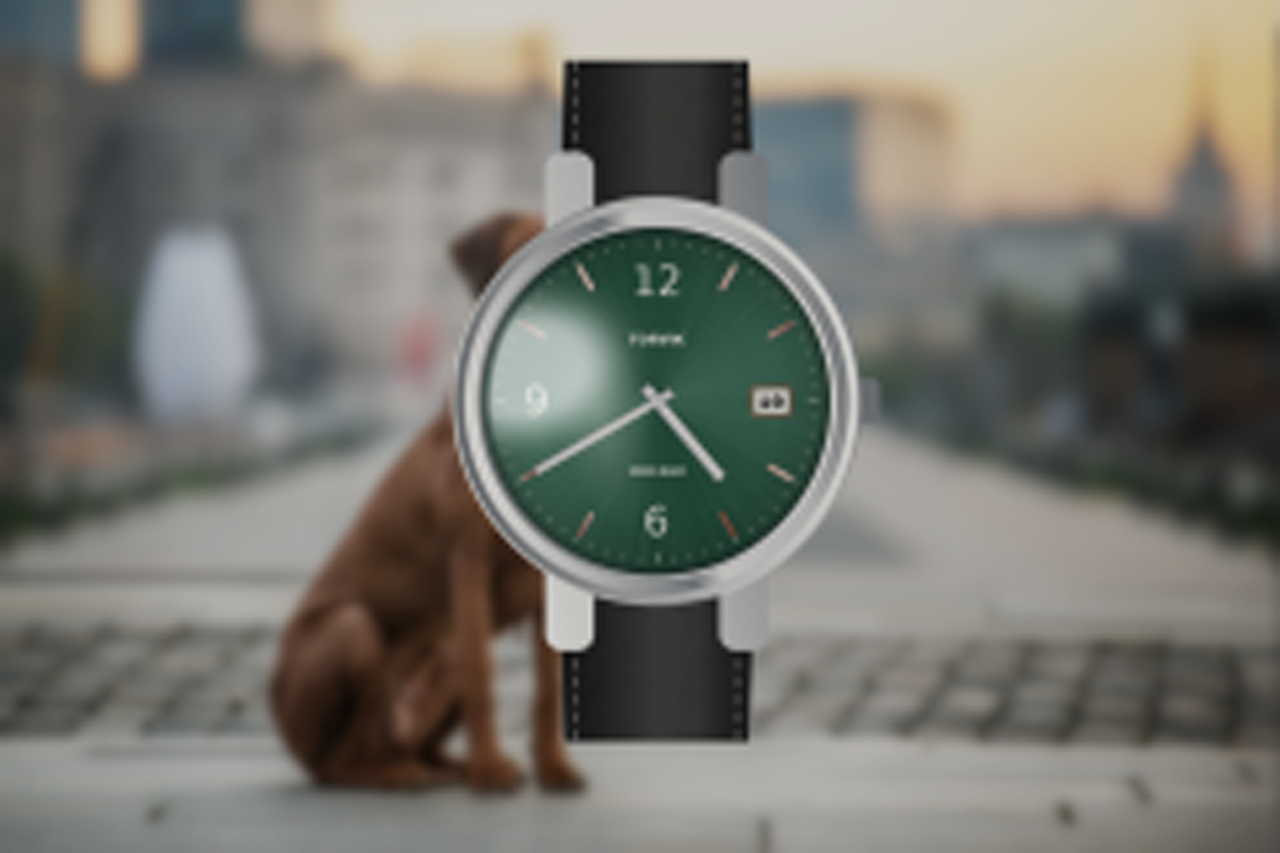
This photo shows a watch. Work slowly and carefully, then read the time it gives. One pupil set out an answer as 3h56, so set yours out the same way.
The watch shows 4h40
